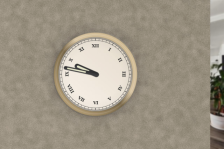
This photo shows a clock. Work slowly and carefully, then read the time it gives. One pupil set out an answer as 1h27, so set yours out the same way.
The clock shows 9h47
